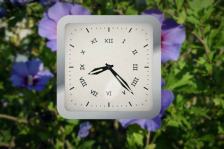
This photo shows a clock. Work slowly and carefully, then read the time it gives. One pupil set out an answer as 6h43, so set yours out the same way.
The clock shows 8h23
